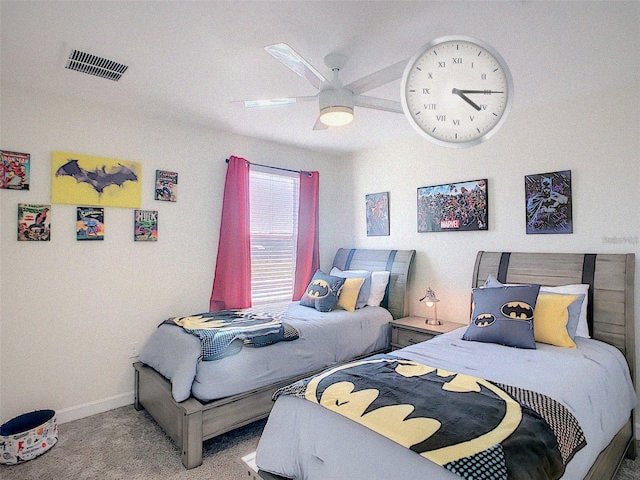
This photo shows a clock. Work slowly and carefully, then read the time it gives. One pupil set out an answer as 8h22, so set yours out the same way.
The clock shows 4h15
